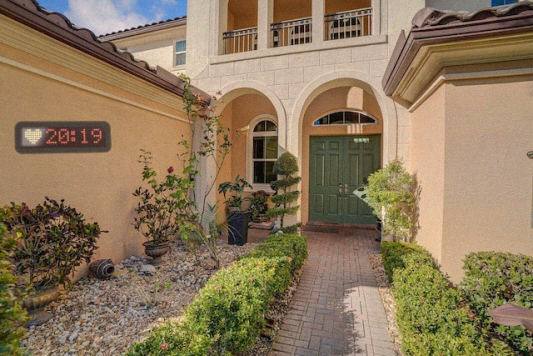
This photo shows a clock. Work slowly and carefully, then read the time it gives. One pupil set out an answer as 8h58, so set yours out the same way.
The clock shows 20h19
